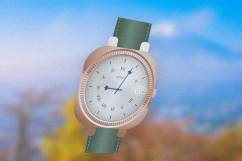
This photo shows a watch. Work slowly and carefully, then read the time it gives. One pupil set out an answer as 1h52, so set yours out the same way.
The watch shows 9h04
